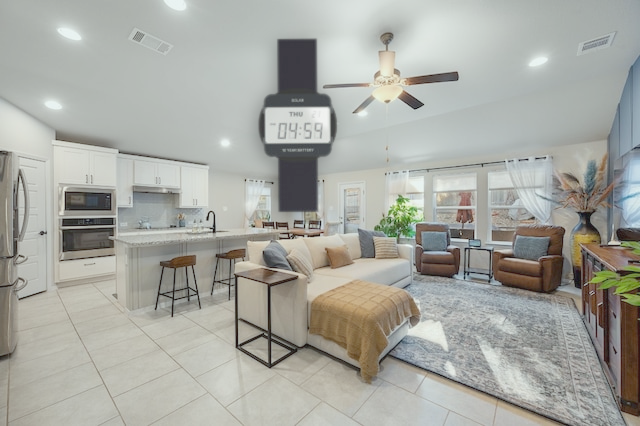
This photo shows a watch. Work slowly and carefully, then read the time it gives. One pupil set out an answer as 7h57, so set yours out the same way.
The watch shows 4h59
